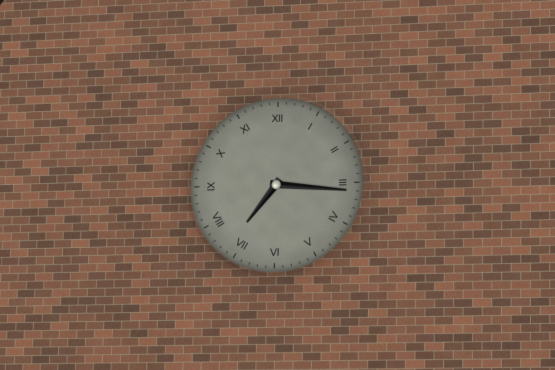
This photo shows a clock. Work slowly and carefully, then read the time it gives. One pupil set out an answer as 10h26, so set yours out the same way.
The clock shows 7h16
